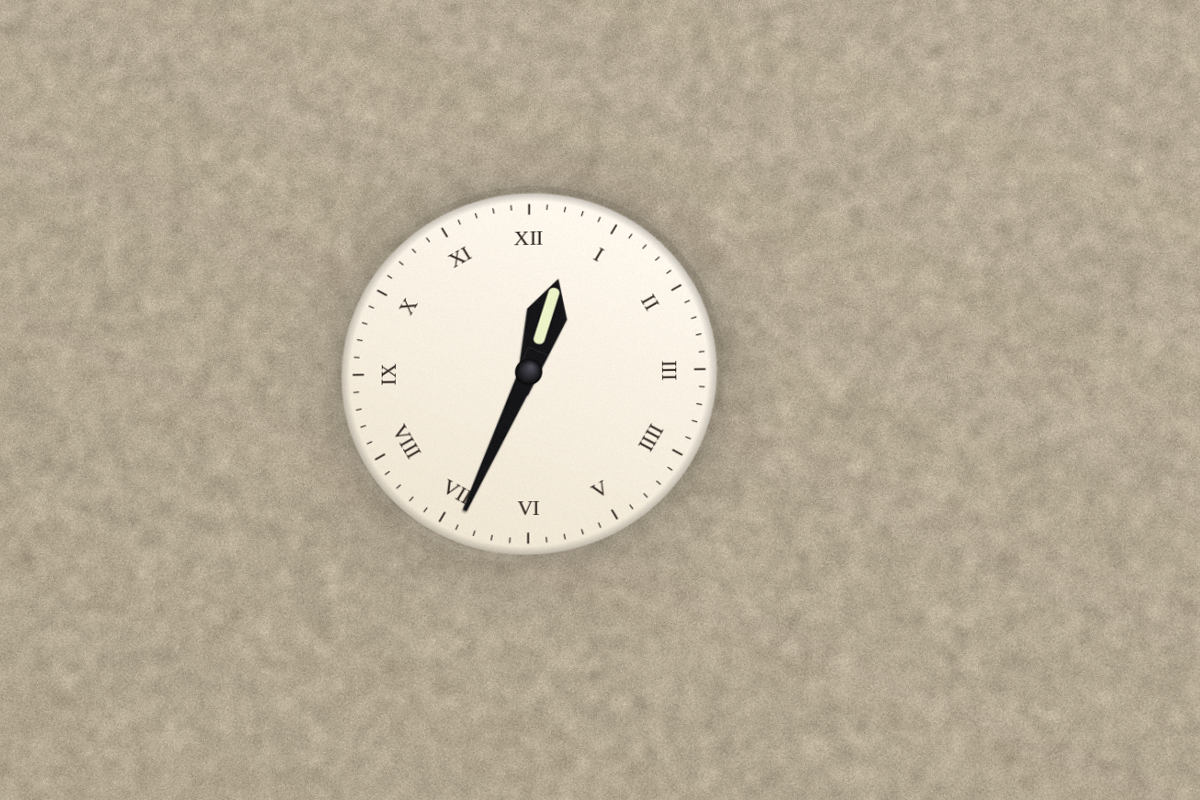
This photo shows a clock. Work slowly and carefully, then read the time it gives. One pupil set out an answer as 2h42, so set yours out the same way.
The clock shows 12h34
